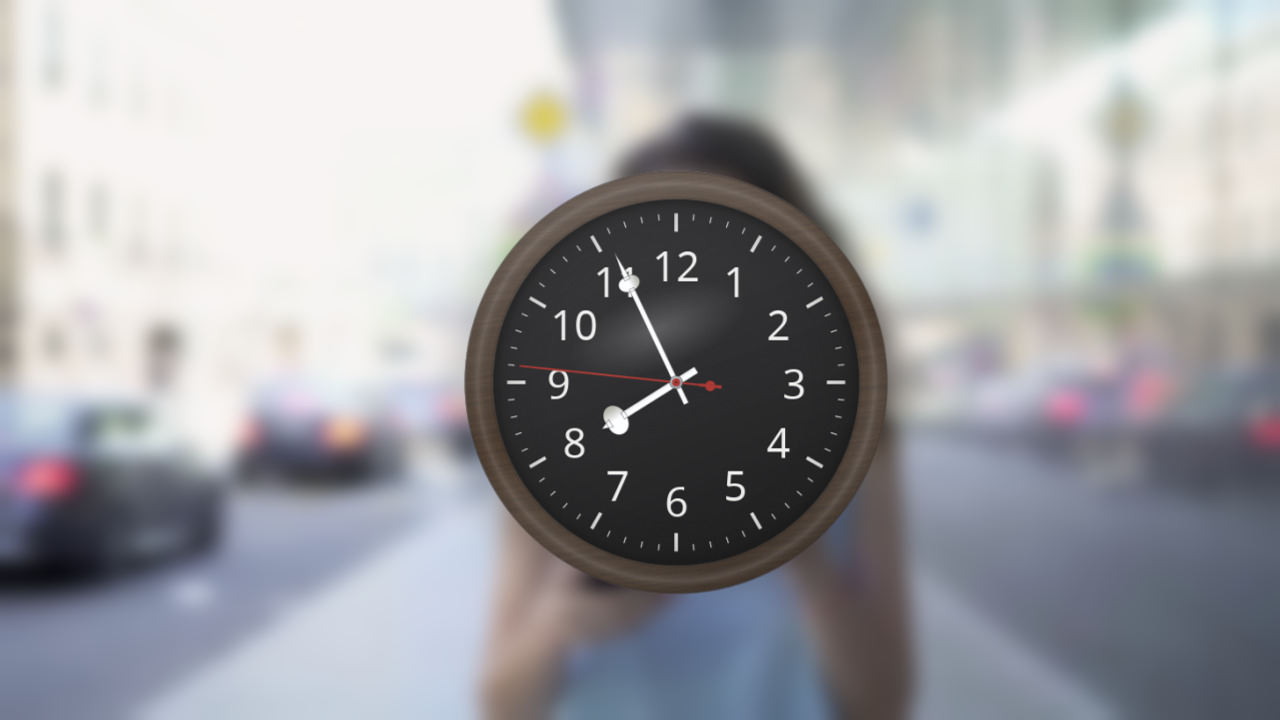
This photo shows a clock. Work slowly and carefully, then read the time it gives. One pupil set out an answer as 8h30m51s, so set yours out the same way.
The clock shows 7h55m46s
